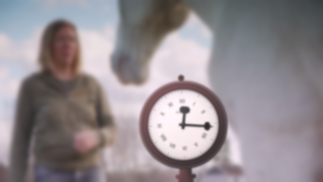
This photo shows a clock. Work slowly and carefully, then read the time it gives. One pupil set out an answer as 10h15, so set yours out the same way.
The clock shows 12h16
